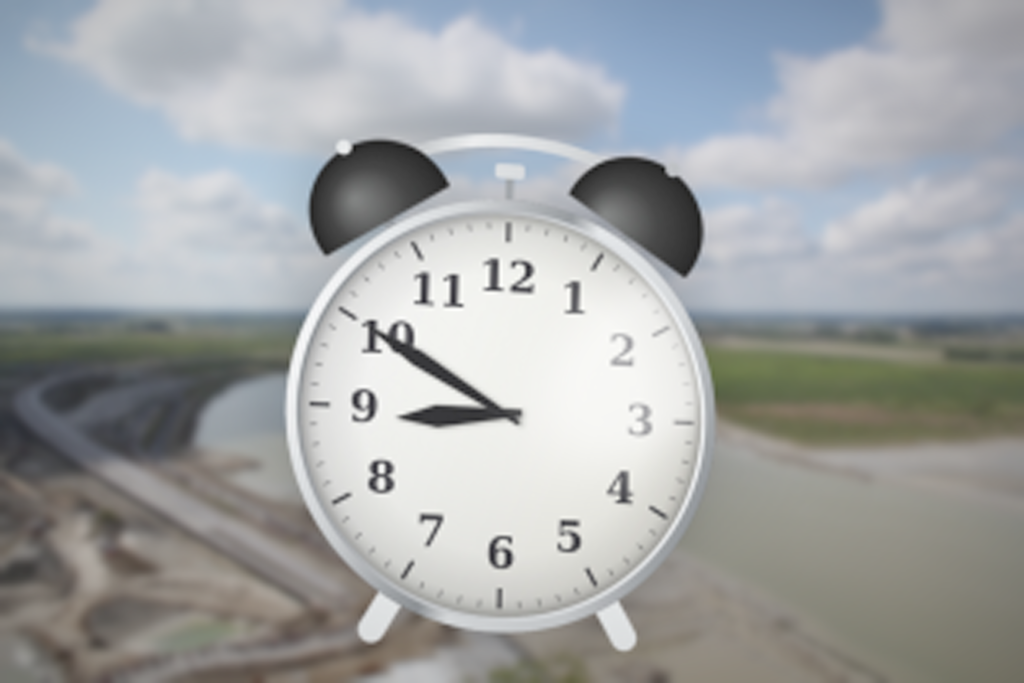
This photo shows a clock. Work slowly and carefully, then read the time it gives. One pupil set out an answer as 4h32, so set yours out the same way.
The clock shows 8h50
